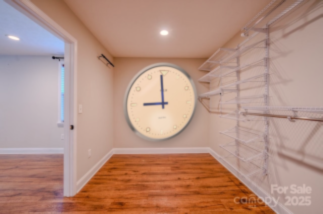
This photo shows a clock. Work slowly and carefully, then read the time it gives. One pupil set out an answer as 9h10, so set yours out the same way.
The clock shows 8h59
